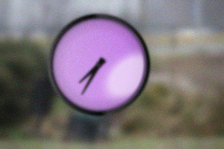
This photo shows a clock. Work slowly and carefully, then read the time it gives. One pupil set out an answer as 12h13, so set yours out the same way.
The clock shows 7h35
